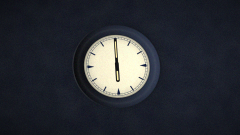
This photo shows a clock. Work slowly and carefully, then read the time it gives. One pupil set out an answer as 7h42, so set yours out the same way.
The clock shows 6h00
